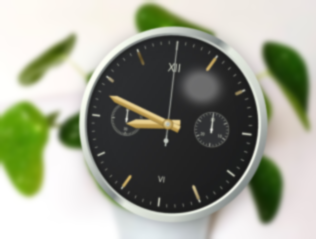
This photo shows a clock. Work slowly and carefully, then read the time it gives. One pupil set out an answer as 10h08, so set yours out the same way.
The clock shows 8h48
